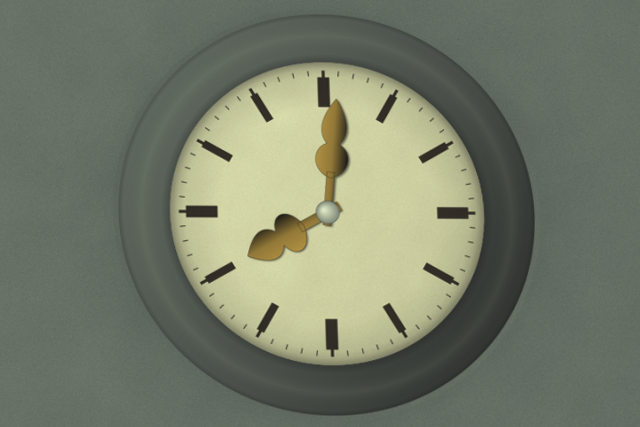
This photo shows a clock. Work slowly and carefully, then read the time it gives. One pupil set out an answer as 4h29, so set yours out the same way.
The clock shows 8h01
